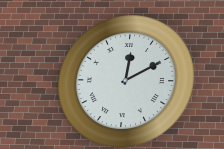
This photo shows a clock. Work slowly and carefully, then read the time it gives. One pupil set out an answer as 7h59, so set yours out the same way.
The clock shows 12h10
